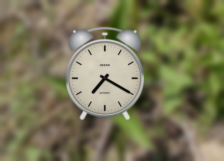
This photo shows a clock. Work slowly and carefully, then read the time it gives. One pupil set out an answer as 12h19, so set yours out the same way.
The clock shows 7h20
